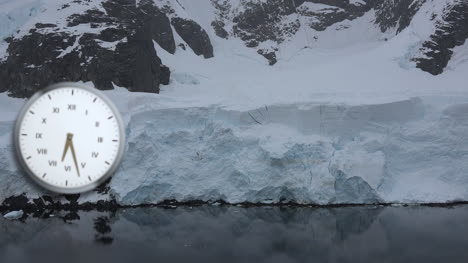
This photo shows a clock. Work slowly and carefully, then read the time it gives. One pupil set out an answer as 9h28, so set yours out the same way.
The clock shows 6h27
